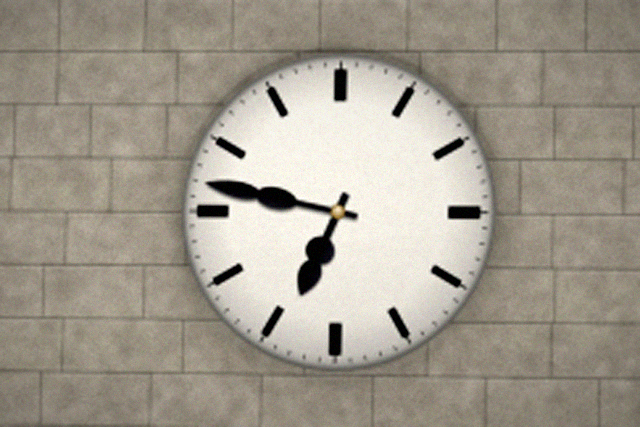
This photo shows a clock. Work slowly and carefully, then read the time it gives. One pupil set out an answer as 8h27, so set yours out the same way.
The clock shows 6h47
